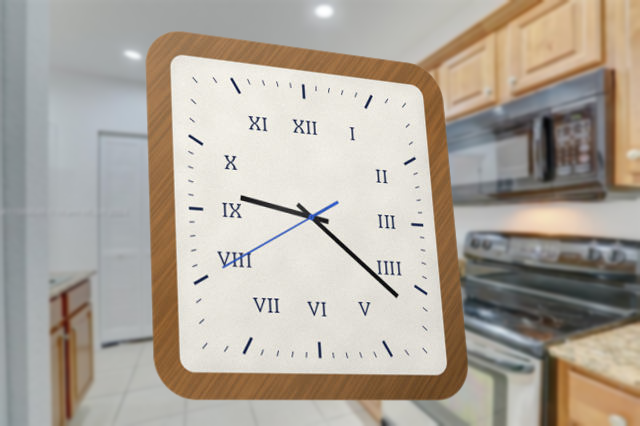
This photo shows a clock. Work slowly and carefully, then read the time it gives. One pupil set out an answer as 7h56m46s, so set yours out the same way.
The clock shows 9h21m40s
